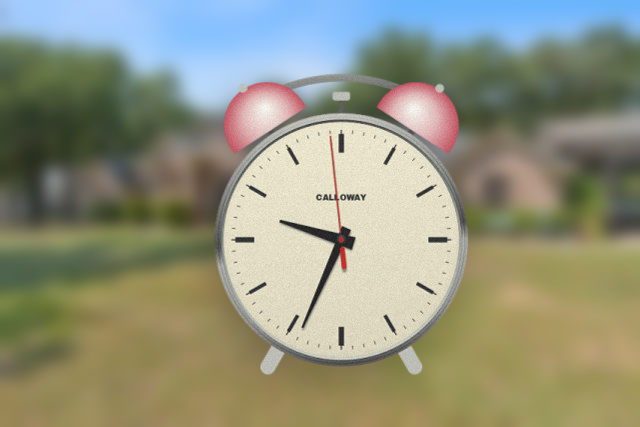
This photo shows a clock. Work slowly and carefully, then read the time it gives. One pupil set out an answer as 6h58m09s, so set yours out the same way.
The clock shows 9h33m59s
